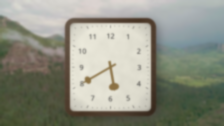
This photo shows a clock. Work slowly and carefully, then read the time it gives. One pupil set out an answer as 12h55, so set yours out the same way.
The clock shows 5h40
